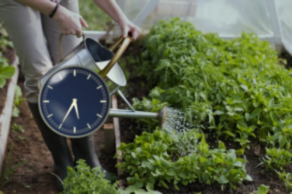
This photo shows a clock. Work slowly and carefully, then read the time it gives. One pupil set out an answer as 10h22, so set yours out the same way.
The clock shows 5h35
